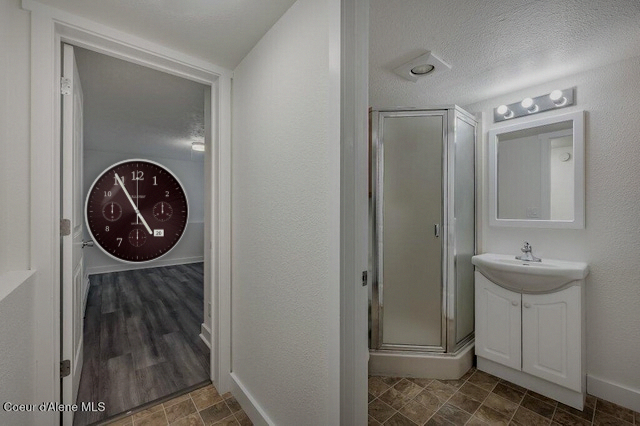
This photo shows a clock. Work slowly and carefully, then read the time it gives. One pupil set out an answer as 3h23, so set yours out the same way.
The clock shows 4h55
